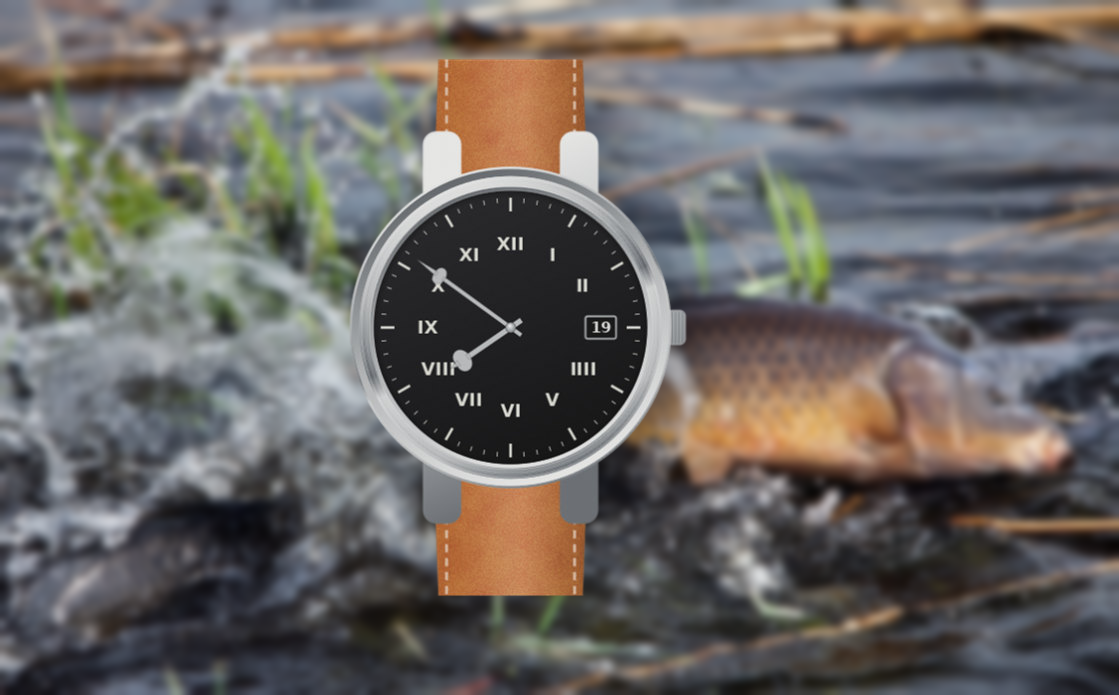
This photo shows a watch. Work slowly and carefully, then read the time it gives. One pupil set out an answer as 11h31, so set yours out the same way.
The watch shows 7h51
